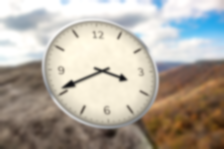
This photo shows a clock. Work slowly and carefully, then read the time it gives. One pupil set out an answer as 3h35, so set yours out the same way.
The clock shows 3h41
